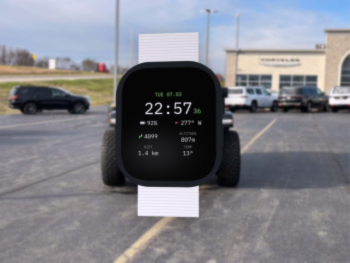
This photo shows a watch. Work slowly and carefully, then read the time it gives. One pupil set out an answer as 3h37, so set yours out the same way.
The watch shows 22h57
